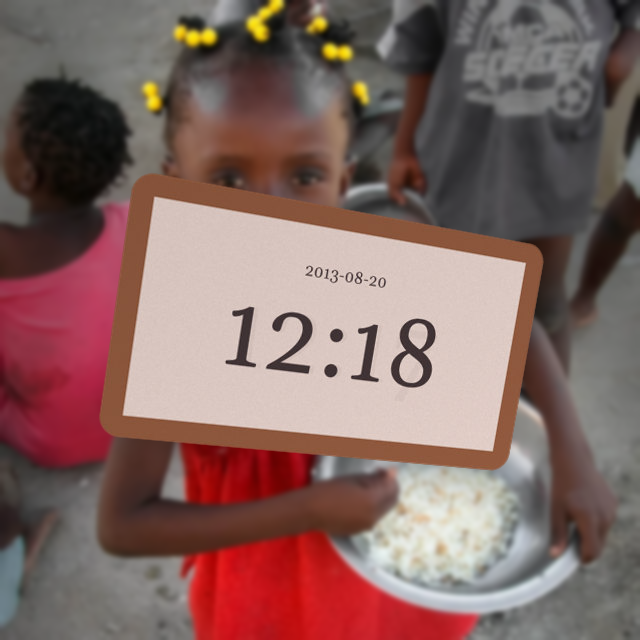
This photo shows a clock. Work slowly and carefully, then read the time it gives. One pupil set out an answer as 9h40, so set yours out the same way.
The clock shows 12h18
